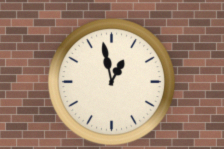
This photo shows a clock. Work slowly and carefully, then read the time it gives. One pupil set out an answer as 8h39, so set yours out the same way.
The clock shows 12h58
